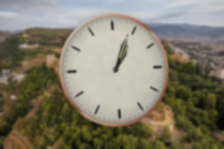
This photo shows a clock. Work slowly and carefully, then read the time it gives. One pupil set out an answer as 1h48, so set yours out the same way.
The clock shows 1h04
